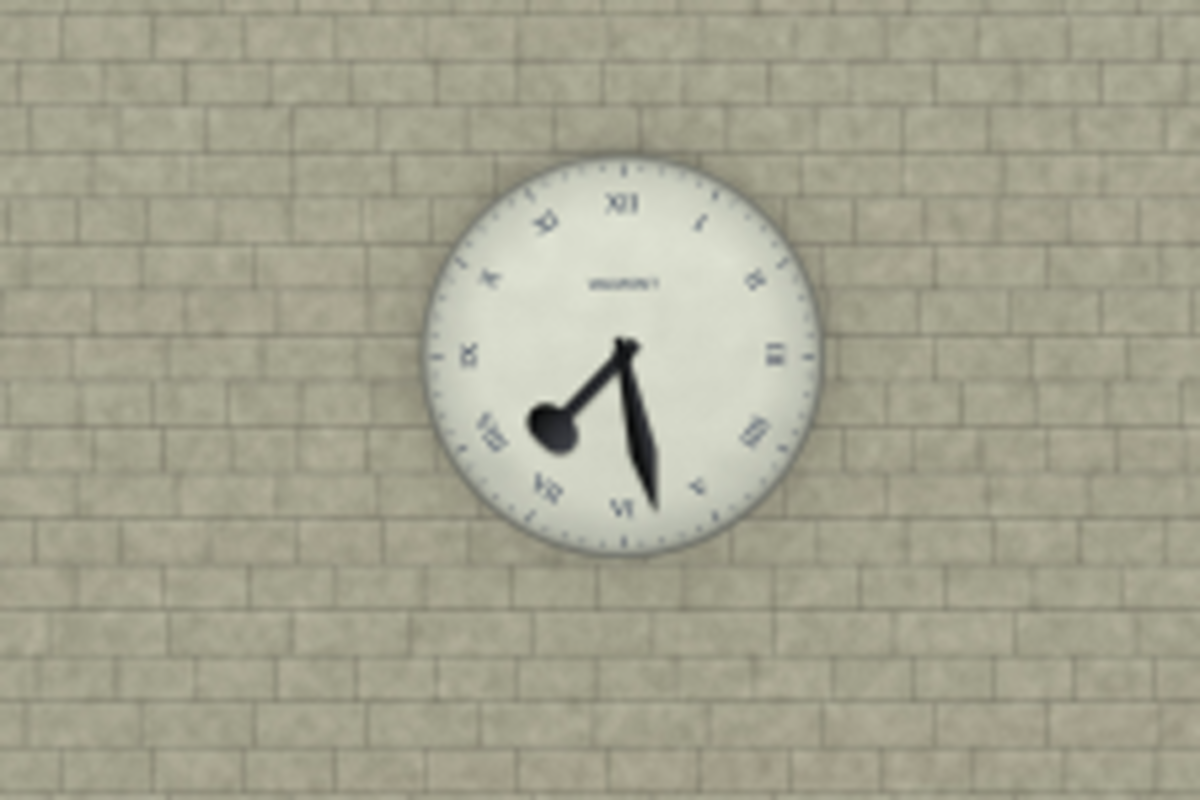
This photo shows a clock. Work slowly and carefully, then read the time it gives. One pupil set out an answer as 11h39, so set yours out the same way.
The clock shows 7h28
